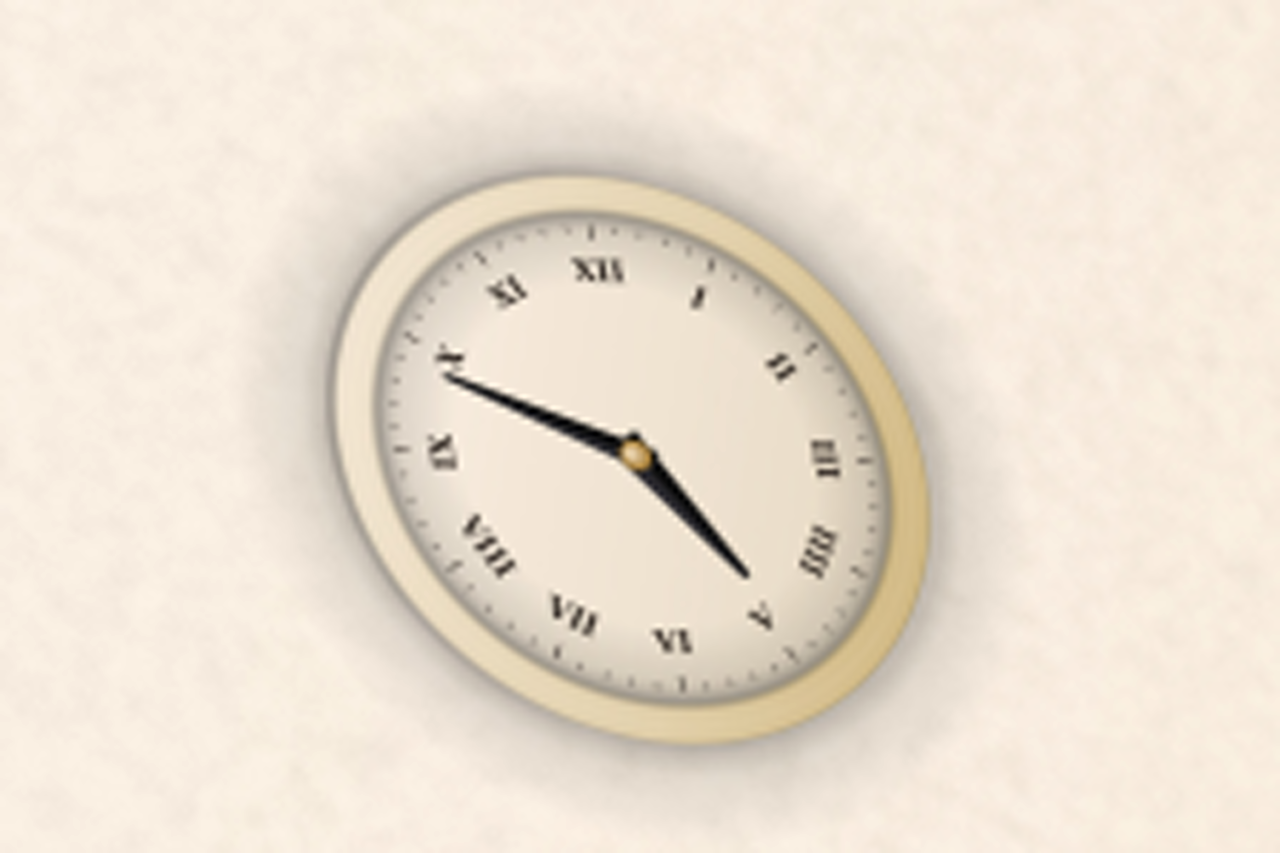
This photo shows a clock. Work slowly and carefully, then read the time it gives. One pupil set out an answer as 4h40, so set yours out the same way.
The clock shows 4h49
